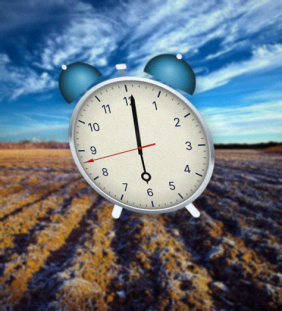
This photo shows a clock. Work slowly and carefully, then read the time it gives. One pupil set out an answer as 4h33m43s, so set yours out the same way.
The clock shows 6h00m43s
